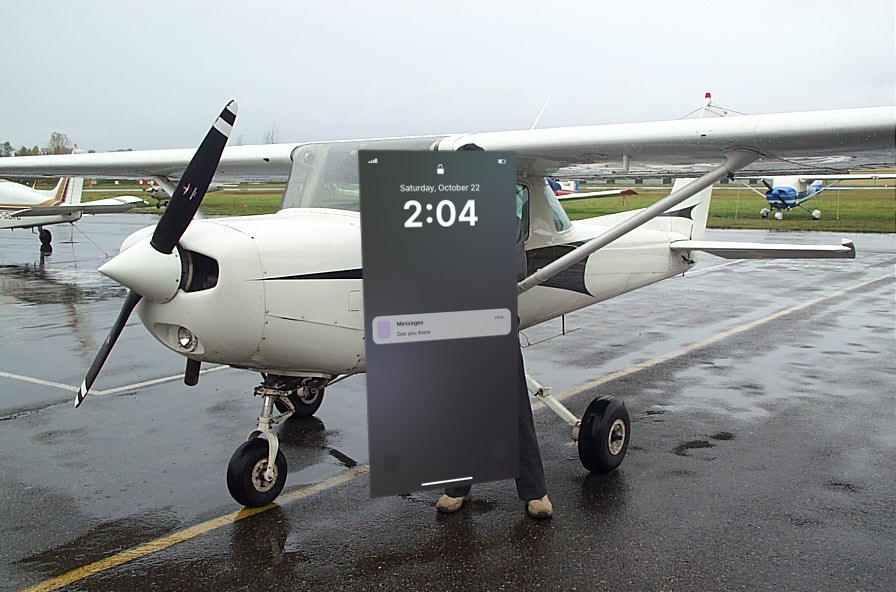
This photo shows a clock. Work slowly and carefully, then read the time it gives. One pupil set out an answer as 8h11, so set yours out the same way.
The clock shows 2h04
